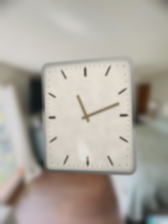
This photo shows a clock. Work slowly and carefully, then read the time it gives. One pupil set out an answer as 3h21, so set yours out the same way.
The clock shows 11h12
